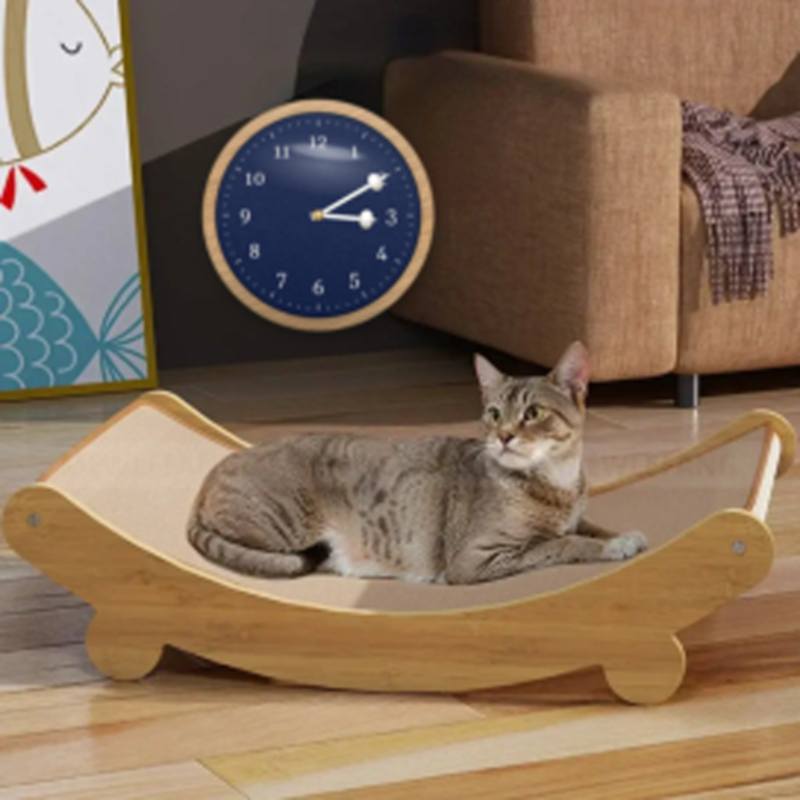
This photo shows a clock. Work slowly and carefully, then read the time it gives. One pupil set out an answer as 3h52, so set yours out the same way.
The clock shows 3h10
